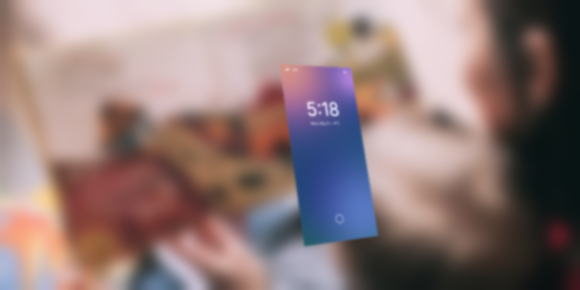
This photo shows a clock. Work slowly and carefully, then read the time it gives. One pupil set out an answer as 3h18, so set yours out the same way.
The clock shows 5h18
